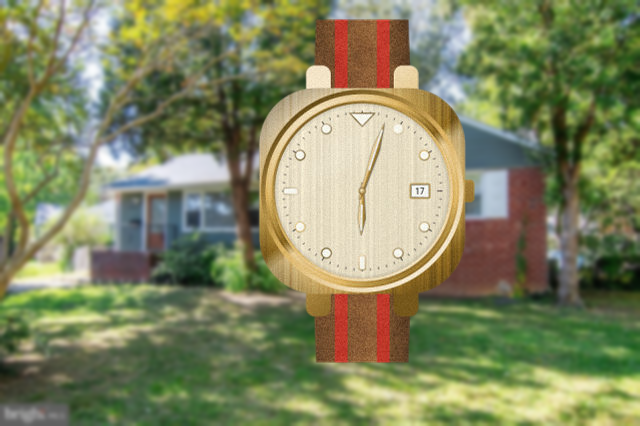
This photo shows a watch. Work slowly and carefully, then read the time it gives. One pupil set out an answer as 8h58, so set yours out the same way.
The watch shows 6h03
